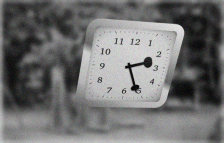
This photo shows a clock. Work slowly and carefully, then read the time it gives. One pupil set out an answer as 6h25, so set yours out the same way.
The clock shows 2h26
